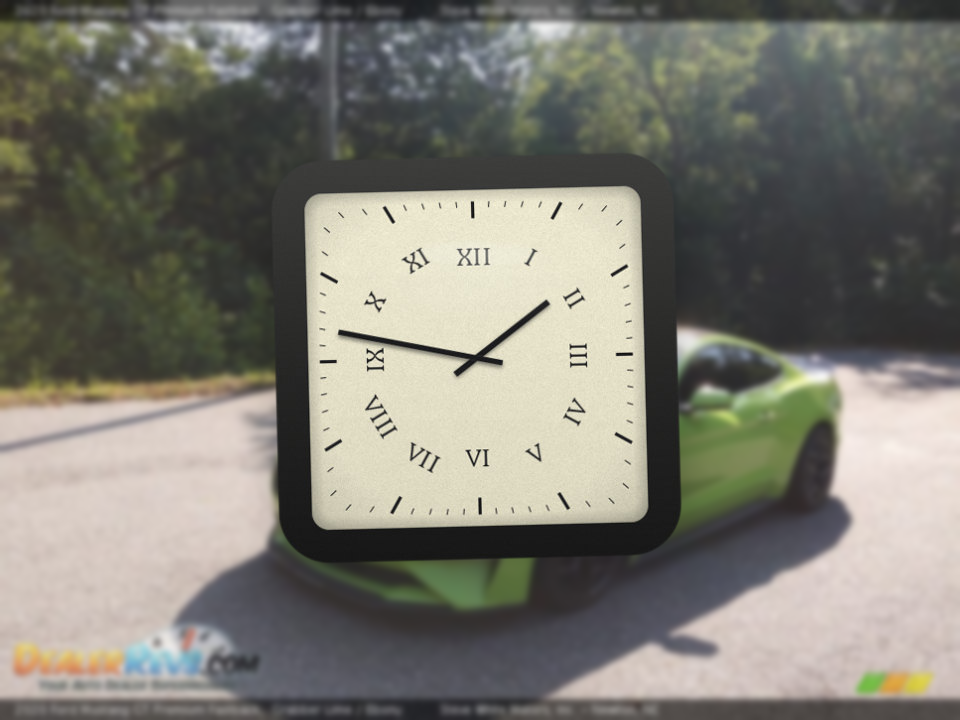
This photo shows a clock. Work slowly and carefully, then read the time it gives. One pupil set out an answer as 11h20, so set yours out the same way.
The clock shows 1h47
